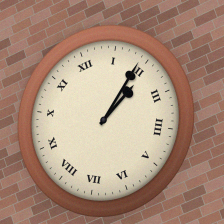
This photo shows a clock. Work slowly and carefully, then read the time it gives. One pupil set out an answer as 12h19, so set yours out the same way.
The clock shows 2h09
